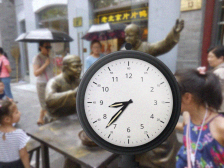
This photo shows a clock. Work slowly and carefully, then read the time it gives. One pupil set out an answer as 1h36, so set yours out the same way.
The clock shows 8h37
